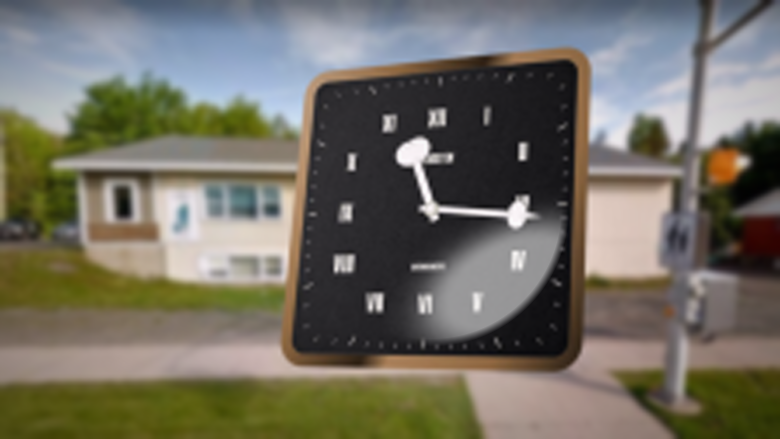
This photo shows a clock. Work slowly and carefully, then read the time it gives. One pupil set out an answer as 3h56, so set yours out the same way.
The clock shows 11h16
